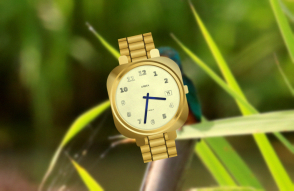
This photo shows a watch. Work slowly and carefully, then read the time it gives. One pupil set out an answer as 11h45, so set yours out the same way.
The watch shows 3h33
